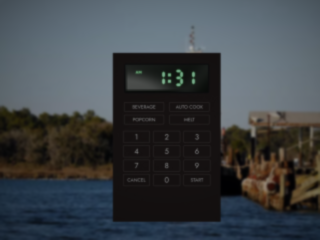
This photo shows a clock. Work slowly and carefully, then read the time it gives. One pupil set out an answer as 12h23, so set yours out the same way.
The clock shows 1h31
